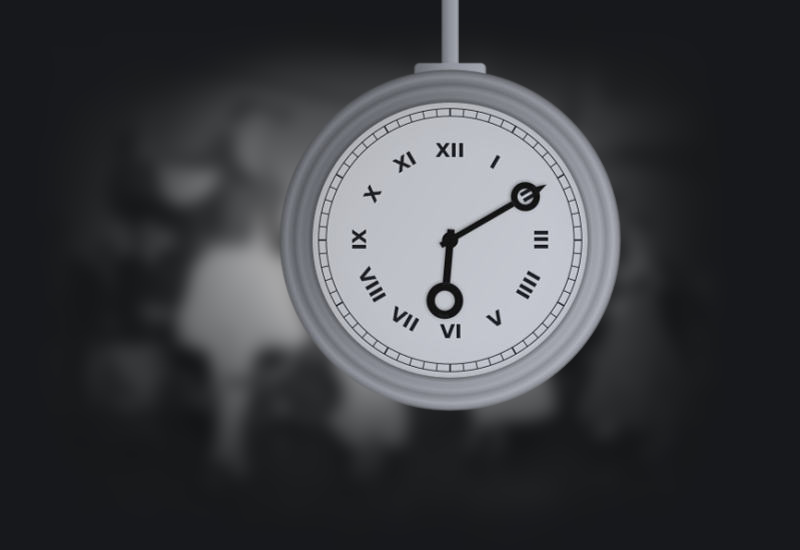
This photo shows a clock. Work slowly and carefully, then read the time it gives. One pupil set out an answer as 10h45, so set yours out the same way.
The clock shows 6h10
